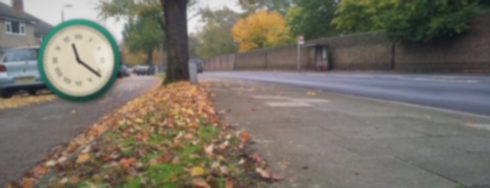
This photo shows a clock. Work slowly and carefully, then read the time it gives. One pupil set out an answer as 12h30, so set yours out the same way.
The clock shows 11h21
